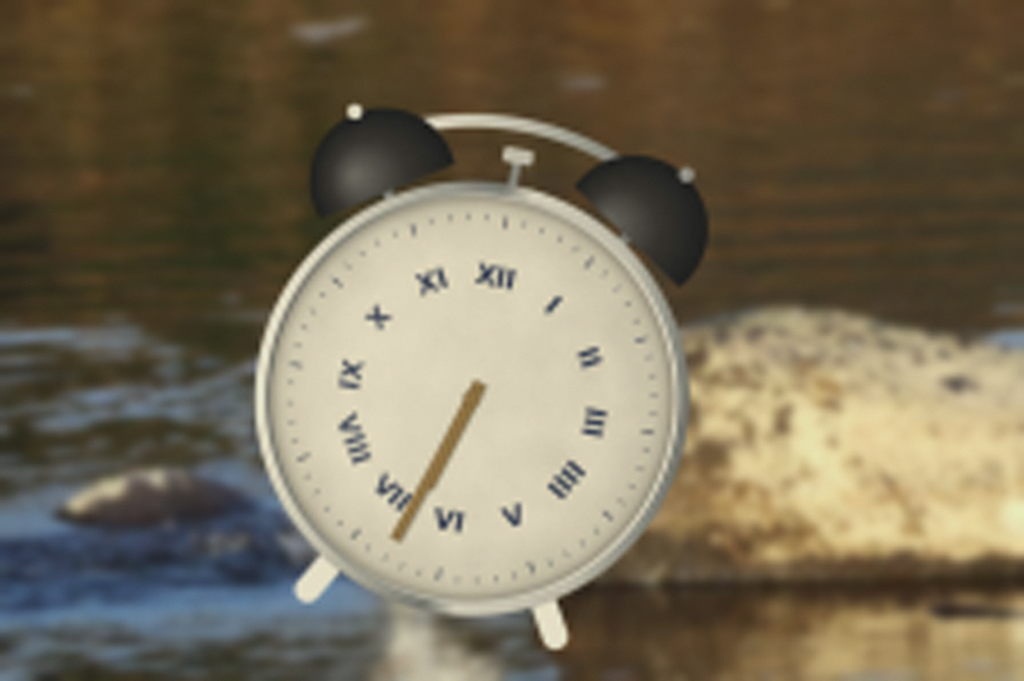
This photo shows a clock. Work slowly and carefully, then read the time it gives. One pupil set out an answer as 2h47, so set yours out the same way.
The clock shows 6h33
